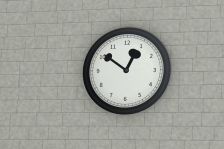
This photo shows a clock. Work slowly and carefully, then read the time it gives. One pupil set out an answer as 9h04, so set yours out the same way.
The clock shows 12h51
